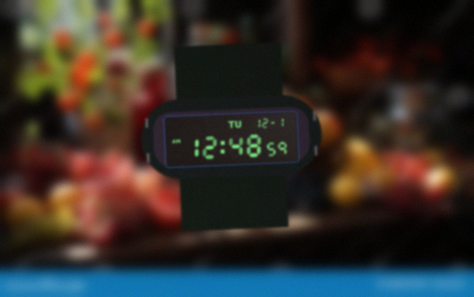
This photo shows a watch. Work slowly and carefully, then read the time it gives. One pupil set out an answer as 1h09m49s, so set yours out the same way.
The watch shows 12h48m59s
